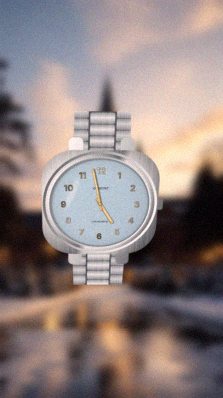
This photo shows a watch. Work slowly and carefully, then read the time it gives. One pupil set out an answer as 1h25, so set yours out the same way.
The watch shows 4h58
